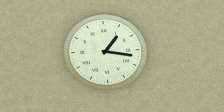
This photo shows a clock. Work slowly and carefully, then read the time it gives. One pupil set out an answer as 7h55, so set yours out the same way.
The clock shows 1h17
